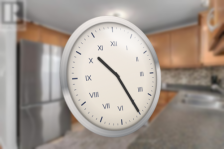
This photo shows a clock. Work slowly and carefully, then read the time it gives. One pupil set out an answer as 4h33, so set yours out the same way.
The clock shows 10h25
